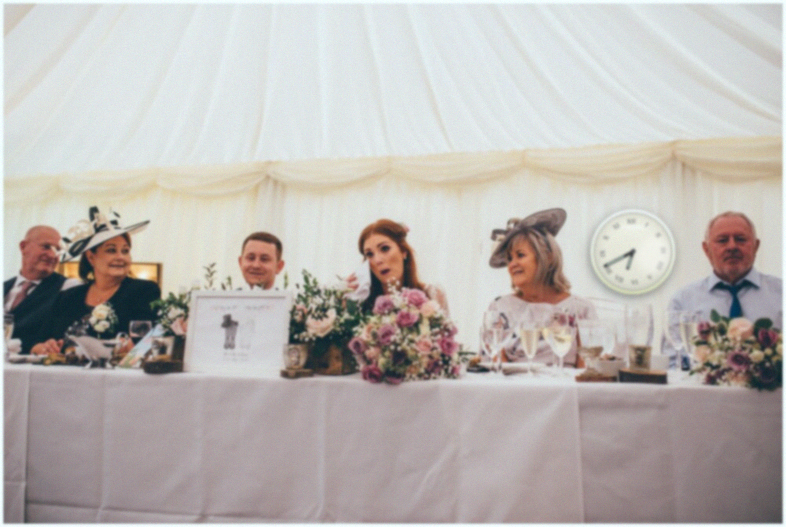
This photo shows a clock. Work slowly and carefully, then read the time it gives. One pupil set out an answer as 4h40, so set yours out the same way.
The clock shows 6h41
